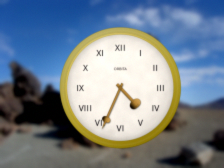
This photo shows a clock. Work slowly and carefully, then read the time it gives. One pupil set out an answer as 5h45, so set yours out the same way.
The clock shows 4h34
